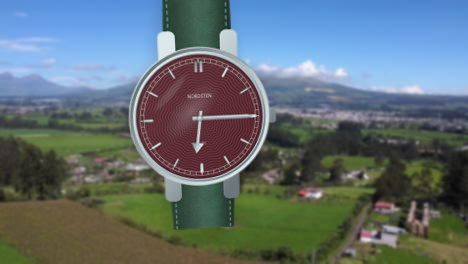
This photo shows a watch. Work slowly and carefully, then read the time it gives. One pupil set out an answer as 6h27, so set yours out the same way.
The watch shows 6h15
